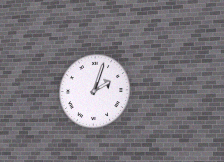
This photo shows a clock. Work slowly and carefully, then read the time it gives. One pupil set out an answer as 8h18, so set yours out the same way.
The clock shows 2h03
